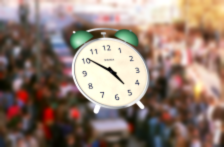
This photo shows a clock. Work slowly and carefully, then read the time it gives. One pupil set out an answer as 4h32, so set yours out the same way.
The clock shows 4h51
